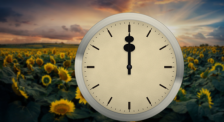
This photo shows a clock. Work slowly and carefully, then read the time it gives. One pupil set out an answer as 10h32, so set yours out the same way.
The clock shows 12h00
